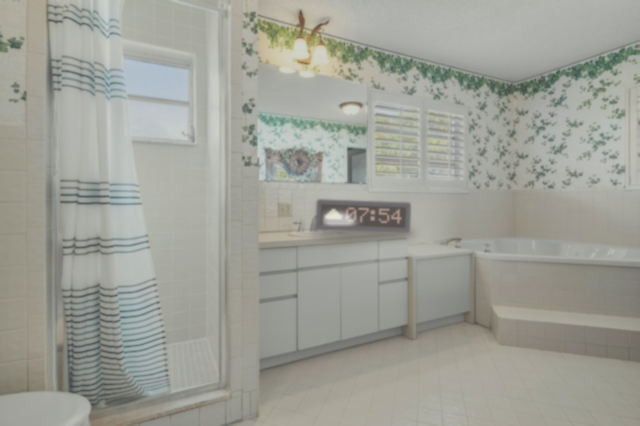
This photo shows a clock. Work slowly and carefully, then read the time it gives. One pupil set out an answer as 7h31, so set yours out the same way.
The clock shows 7h54
